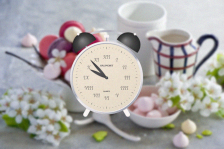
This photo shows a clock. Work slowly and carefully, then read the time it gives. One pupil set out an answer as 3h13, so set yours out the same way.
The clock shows 9h53
